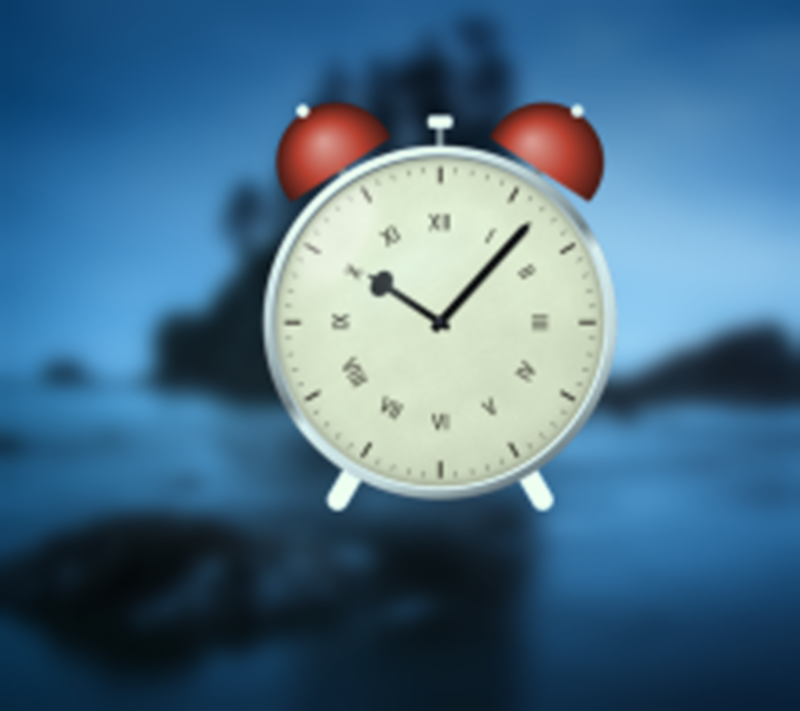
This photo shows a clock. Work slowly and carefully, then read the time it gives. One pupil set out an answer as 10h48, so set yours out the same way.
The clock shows 10h07
